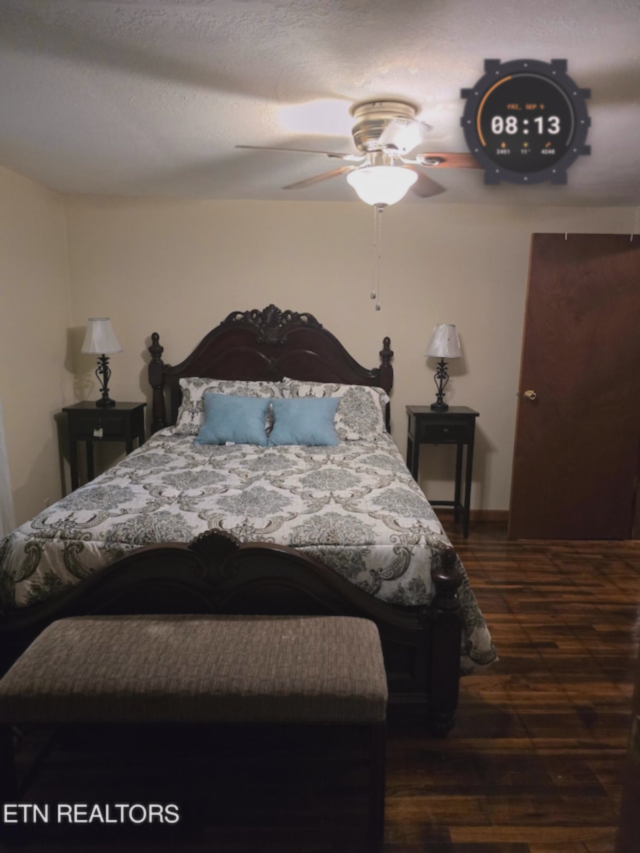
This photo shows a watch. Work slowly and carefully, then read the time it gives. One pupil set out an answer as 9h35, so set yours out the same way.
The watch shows 8h13
